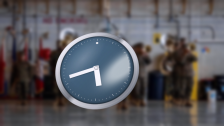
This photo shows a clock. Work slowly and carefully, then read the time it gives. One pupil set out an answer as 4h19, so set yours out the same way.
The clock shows 5h42
